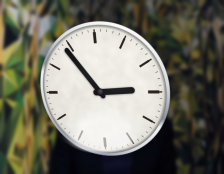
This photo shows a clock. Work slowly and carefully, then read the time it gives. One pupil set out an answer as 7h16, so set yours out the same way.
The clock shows 2h54
